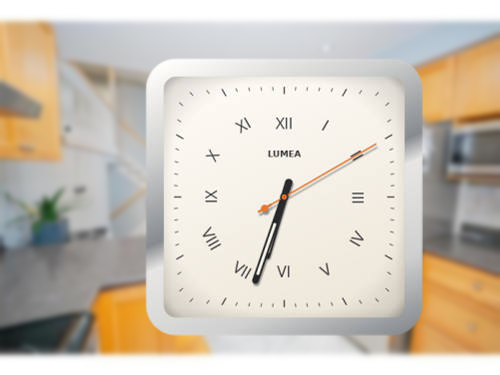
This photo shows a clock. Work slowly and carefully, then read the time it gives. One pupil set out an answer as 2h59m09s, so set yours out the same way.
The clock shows 6h33m10s
